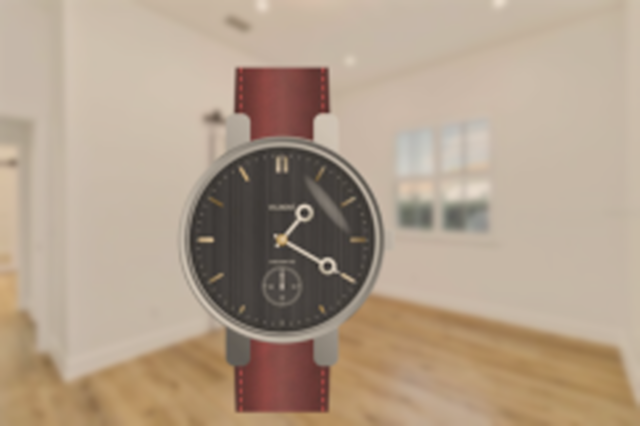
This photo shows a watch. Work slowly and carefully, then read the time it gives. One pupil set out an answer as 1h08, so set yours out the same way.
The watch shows 1h20
